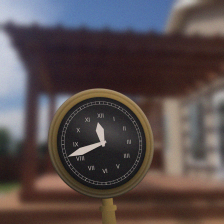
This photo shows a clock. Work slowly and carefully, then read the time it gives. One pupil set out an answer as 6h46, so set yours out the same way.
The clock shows 11h42
